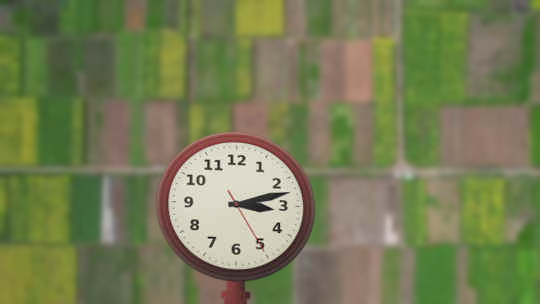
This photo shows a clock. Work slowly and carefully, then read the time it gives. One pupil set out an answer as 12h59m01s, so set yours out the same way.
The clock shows 3h12m25s
